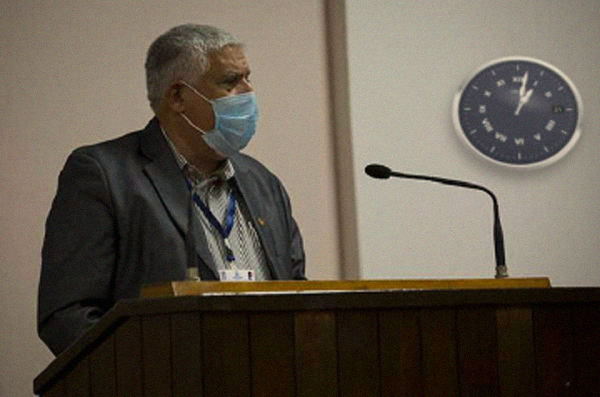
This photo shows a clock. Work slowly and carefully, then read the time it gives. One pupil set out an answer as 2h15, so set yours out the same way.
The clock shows 1h02
